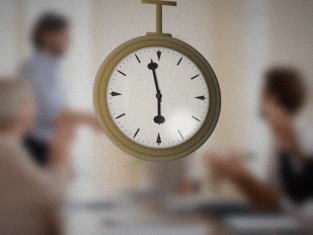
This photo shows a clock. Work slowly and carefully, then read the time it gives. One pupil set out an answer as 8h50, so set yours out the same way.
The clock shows 5h58
